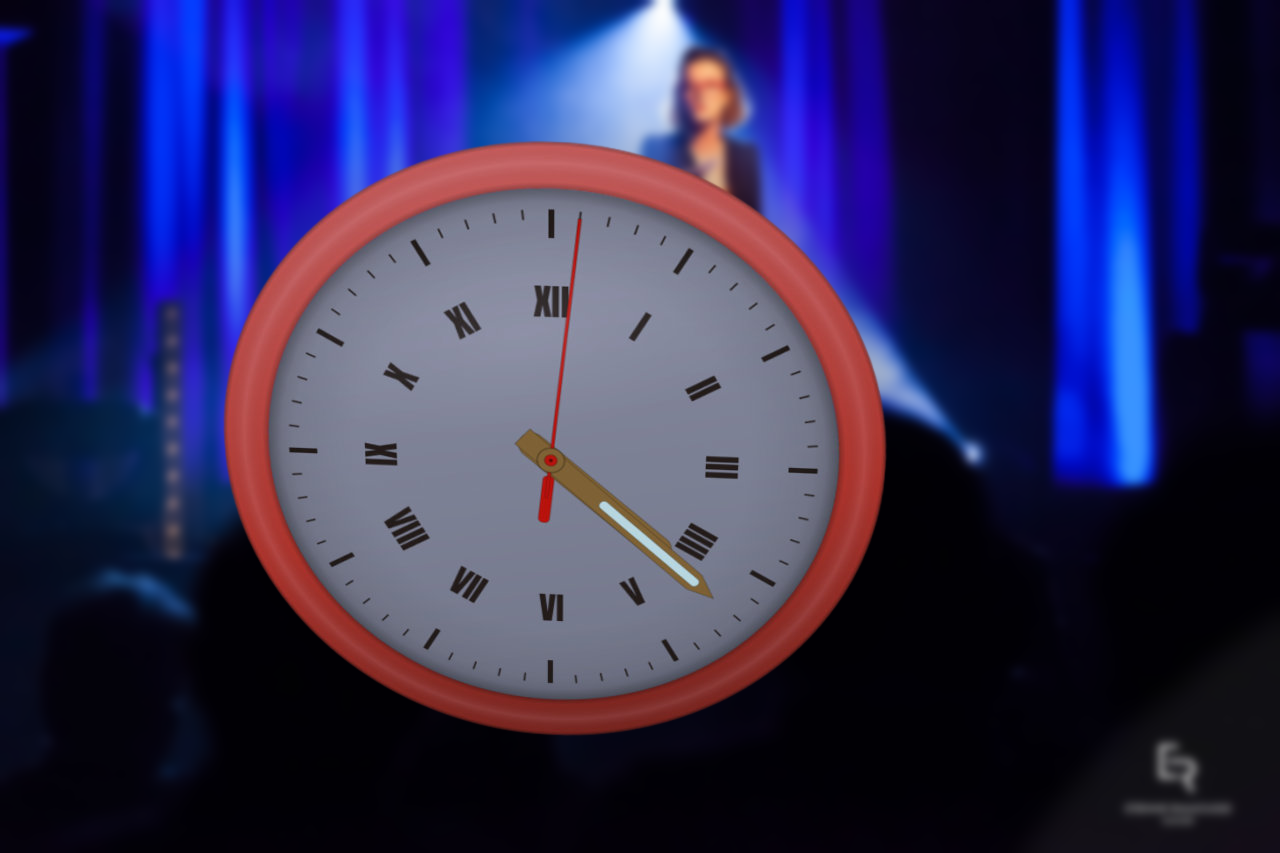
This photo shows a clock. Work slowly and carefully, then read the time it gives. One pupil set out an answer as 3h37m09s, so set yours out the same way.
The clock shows 4h22m01s
